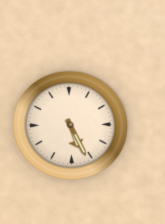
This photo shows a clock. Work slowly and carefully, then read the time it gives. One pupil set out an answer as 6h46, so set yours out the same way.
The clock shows 5h26
